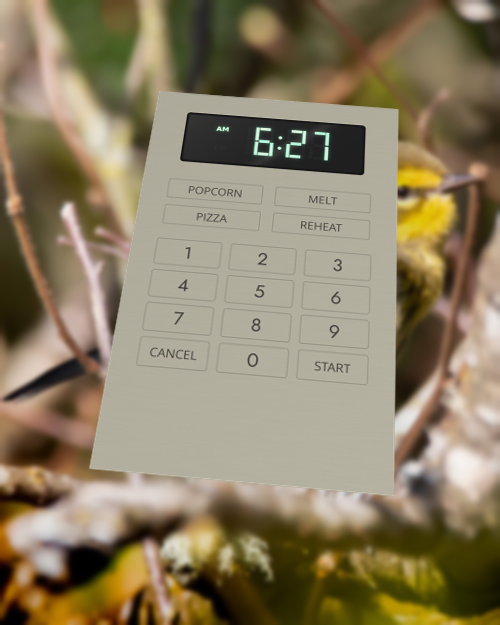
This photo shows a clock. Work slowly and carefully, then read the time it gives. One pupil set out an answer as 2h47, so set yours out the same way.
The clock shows 6h27
